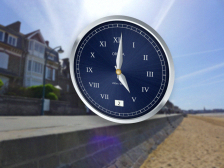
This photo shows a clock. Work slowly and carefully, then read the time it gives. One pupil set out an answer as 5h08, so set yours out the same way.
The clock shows 5h01
